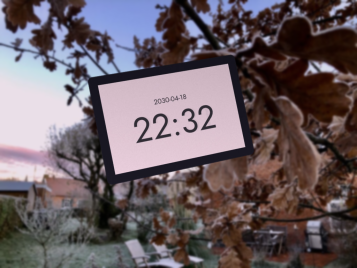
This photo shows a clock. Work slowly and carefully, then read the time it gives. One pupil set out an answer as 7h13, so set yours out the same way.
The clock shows 22h32
